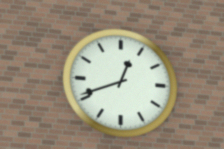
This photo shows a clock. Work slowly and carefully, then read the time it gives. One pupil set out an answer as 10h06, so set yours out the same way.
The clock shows 12h41
